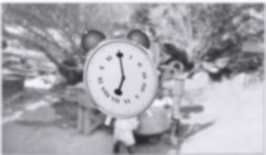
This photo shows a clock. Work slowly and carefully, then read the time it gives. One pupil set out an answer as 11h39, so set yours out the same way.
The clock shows 7h00
